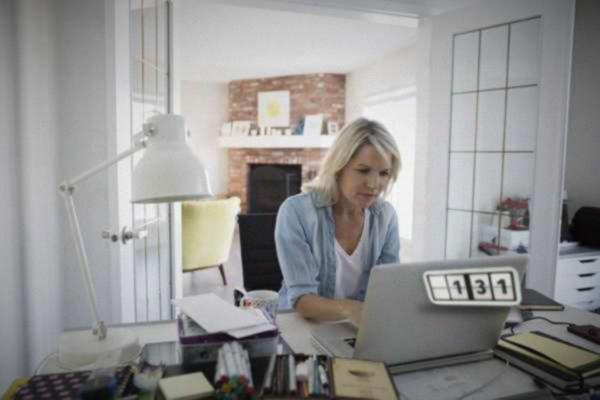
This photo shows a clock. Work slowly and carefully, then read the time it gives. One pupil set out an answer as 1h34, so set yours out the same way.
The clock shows 1h31
